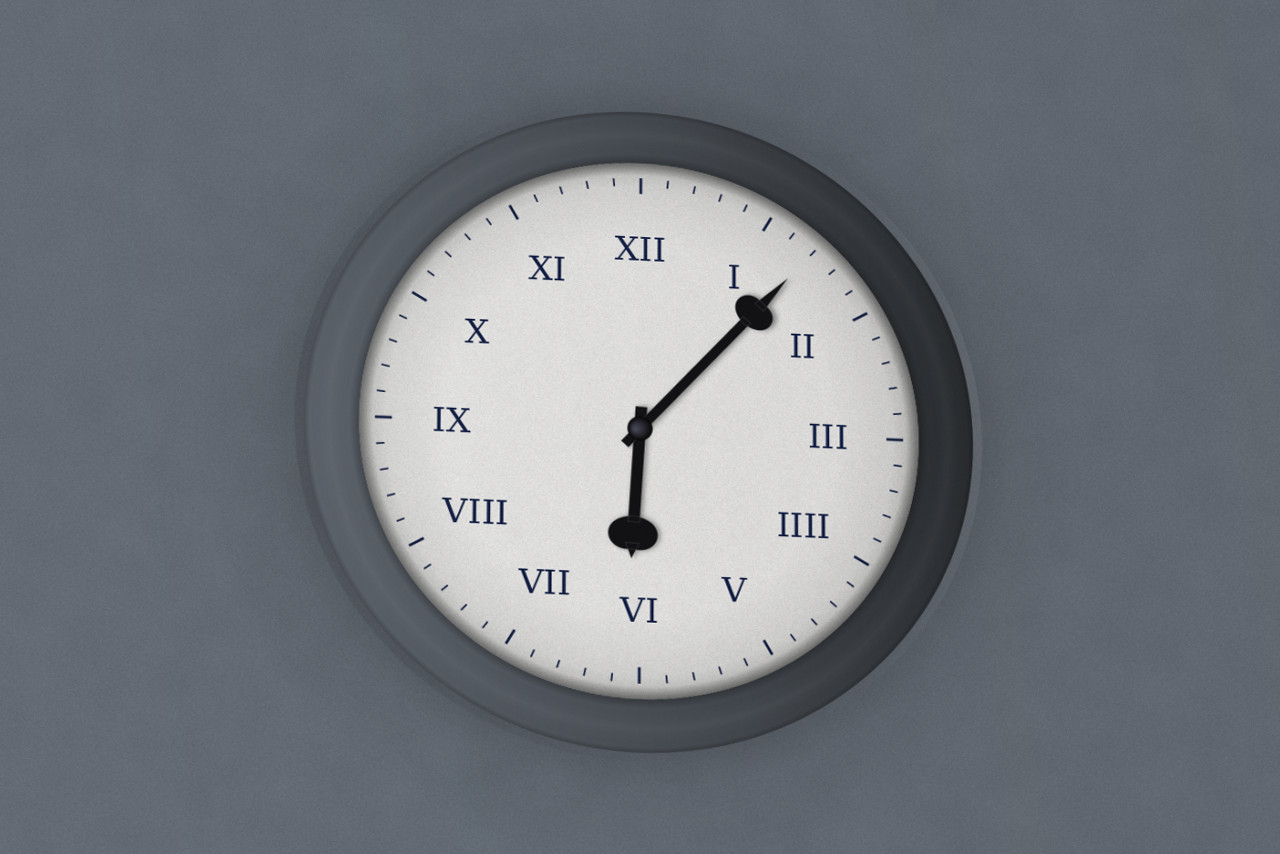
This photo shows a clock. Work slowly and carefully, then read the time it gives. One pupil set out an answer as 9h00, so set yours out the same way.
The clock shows 6h07
